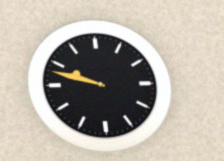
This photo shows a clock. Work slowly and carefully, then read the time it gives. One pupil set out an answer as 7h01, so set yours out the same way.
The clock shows 9h48
